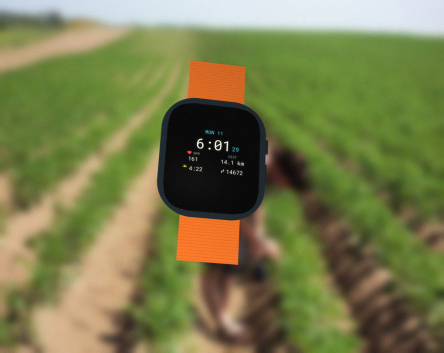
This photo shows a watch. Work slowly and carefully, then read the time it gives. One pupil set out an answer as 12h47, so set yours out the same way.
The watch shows 6h01
